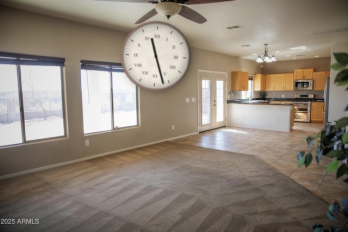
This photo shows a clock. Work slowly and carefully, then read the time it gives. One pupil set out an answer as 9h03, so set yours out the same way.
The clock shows 11h27
